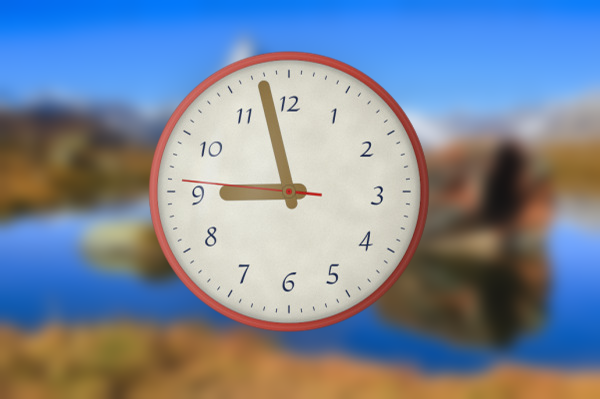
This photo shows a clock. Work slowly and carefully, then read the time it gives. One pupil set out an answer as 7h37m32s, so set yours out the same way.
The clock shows 8h57m46s
